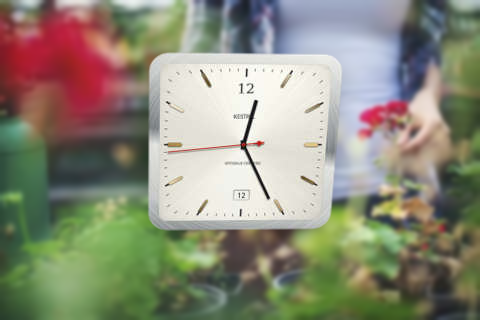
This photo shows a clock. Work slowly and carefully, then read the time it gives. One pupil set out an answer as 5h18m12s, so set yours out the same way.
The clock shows 12h25m44s
